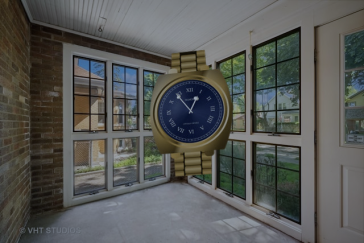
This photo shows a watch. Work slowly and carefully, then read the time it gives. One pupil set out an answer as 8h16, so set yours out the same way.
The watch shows 12h54
